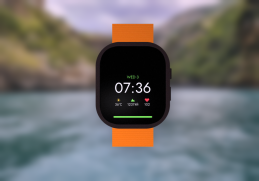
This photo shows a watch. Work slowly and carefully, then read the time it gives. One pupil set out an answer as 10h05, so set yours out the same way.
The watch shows 7h36
